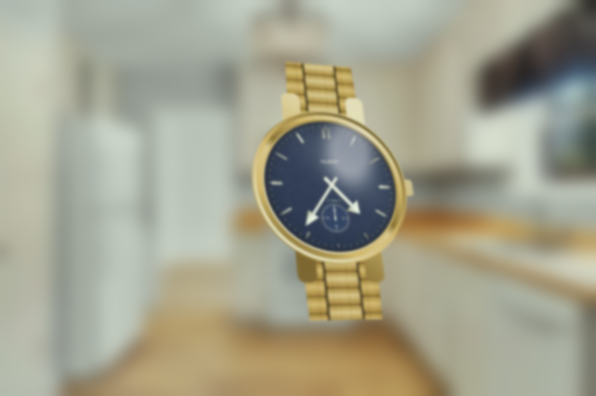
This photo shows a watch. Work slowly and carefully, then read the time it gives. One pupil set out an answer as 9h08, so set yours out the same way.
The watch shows 4h36
